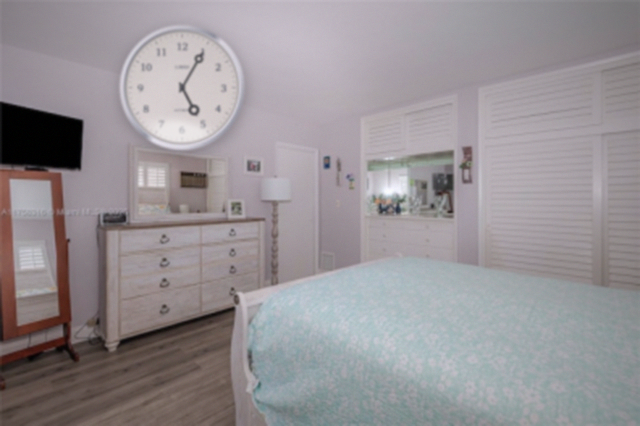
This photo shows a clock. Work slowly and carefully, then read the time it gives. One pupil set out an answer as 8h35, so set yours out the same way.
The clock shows 5h05
